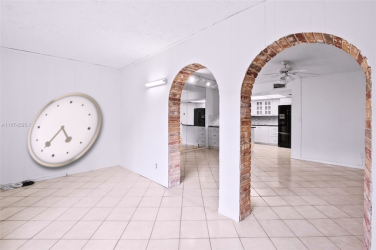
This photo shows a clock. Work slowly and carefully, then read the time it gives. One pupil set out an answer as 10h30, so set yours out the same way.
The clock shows 4h35
